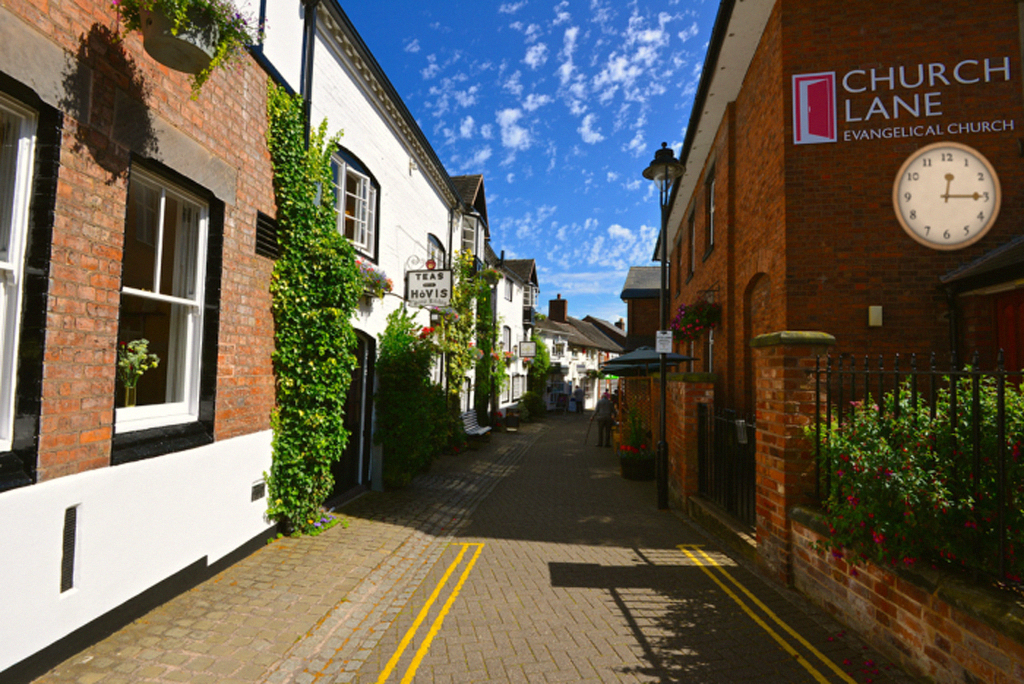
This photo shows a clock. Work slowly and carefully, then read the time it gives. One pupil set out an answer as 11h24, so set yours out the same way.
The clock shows 12h15
